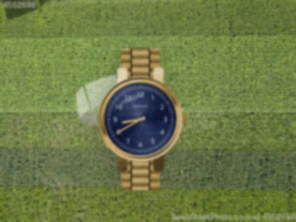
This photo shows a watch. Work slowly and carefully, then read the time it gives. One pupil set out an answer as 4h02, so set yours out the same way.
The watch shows 8h40
